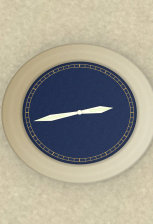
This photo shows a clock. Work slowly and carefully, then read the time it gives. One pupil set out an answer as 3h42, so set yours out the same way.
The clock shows 2h43
